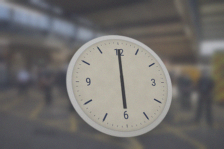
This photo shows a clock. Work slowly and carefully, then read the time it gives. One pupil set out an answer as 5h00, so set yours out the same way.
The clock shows 6h00
